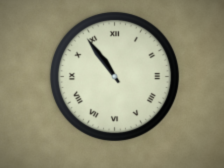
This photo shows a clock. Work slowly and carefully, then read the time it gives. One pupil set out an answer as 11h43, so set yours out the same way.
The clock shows 10h54
